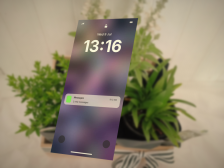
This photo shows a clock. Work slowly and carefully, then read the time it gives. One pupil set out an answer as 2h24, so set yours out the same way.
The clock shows 13h16
